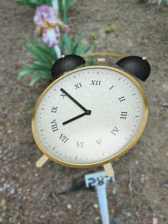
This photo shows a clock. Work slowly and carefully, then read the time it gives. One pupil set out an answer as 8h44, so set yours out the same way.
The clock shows 7h51
